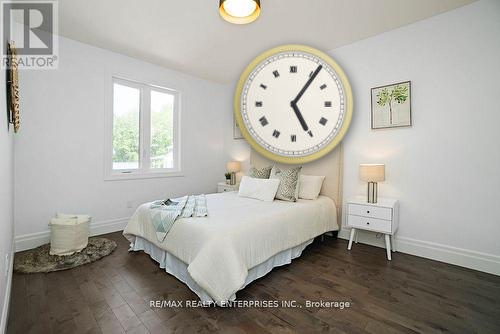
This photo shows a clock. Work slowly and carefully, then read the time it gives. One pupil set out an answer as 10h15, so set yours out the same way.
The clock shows 5h06
